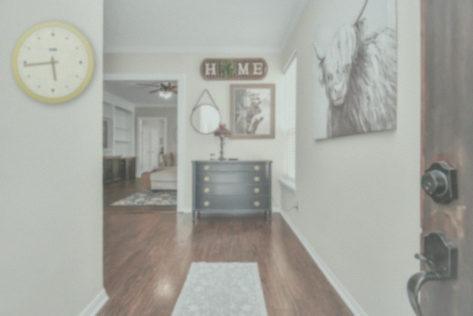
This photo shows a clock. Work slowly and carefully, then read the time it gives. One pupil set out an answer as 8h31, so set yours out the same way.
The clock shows 5h44
